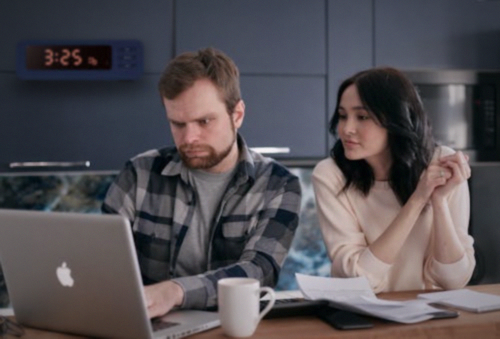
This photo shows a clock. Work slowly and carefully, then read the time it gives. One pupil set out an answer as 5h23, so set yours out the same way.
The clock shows 3h25
